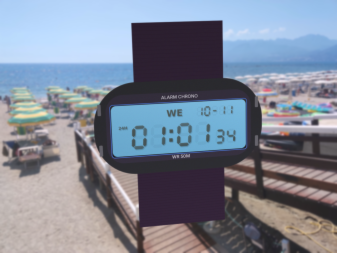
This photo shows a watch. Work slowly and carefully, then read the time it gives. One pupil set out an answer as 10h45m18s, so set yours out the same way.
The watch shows 1h01m34s
